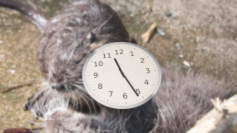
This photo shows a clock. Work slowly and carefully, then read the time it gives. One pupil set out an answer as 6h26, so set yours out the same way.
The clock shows 11h26
